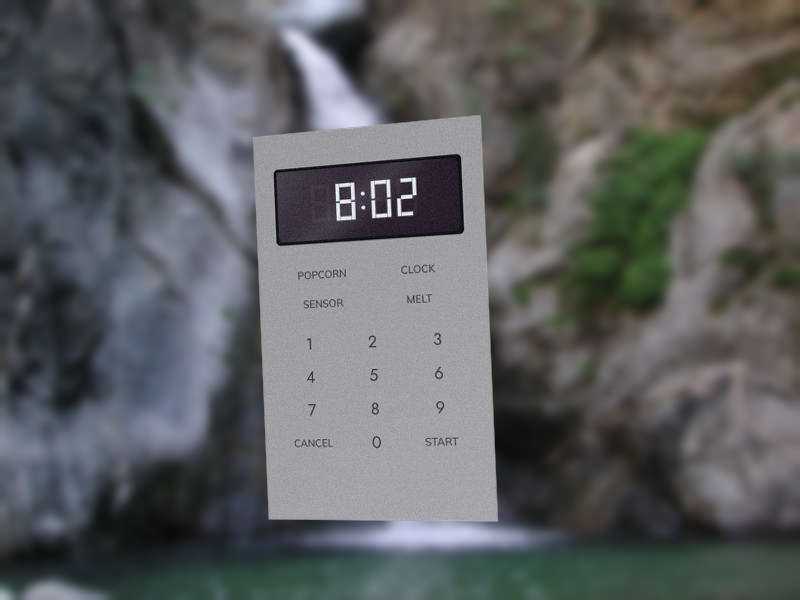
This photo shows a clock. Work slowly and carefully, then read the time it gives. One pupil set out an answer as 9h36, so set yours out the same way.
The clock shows 8h02
